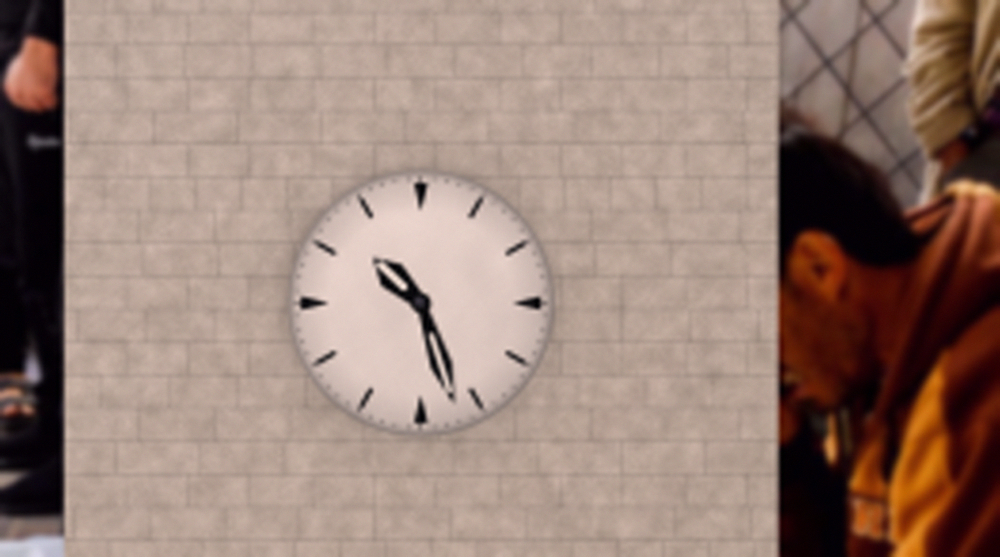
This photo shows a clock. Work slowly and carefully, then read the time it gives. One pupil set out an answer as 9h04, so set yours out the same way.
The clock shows 10h27
